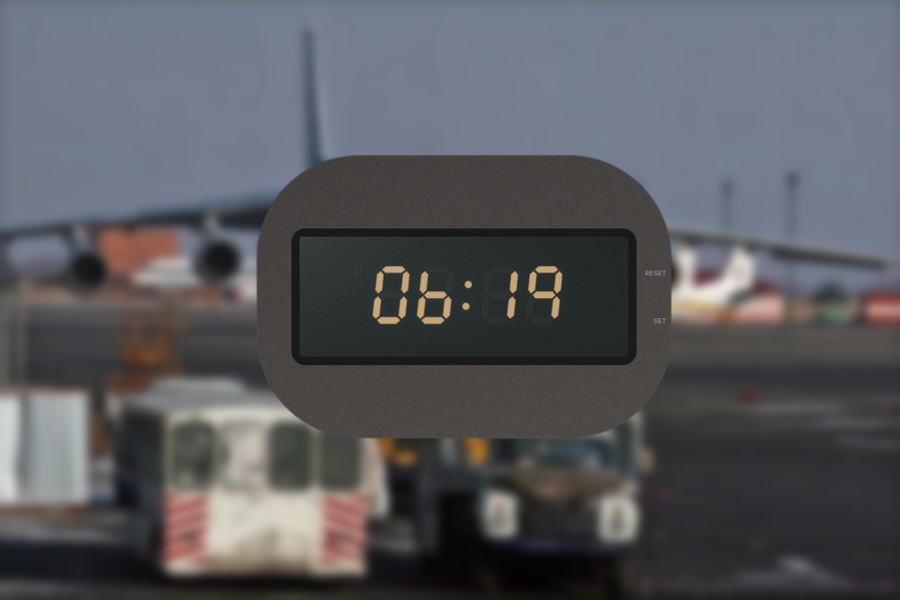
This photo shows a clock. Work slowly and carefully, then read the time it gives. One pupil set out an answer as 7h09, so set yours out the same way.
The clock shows 6h19
